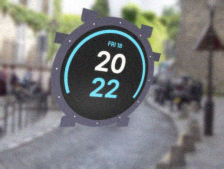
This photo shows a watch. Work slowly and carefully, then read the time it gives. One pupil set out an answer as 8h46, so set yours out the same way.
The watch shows 20h22
